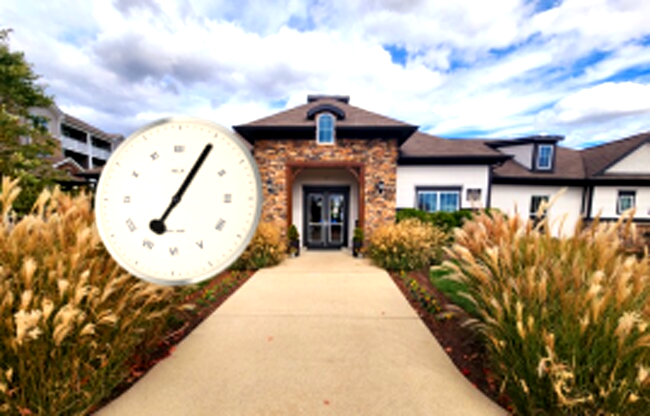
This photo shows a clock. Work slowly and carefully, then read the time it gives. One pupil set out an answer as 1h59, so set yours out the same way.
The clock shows 7h05
